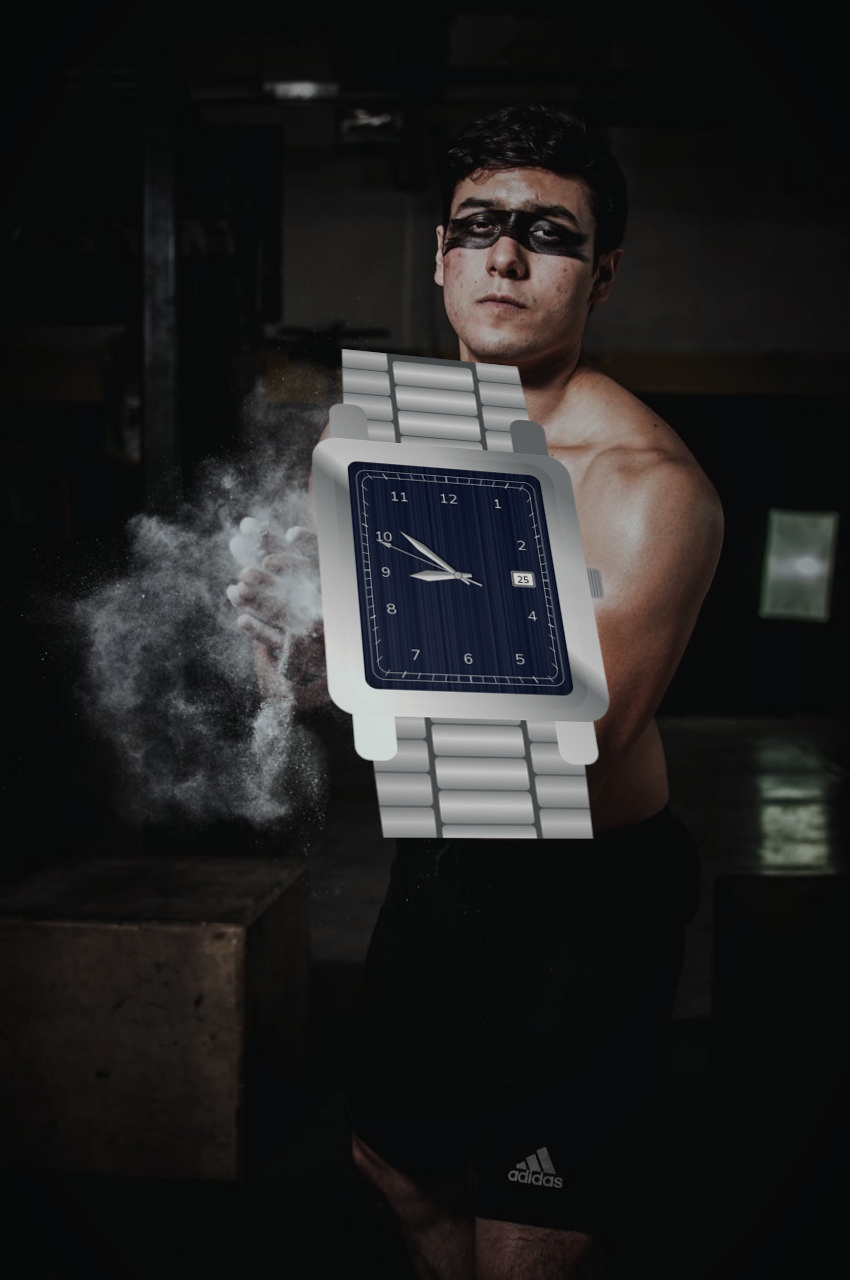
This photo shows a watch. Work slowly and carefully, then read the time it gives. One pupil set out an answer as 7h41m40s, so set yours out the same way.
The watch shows 8h51m49s
